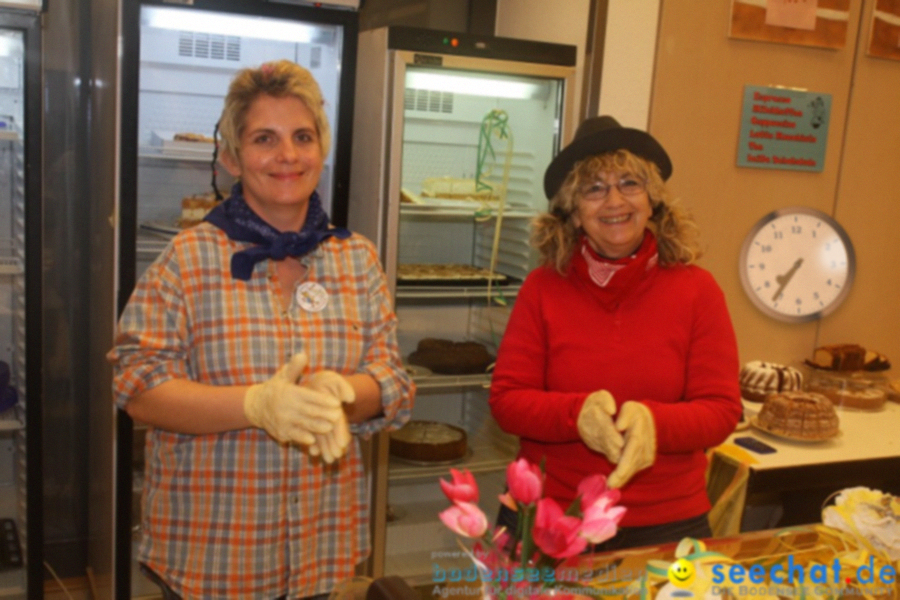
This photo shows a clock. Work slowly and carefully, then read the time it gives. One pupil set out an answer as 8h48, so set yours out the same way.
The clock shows 7h36
